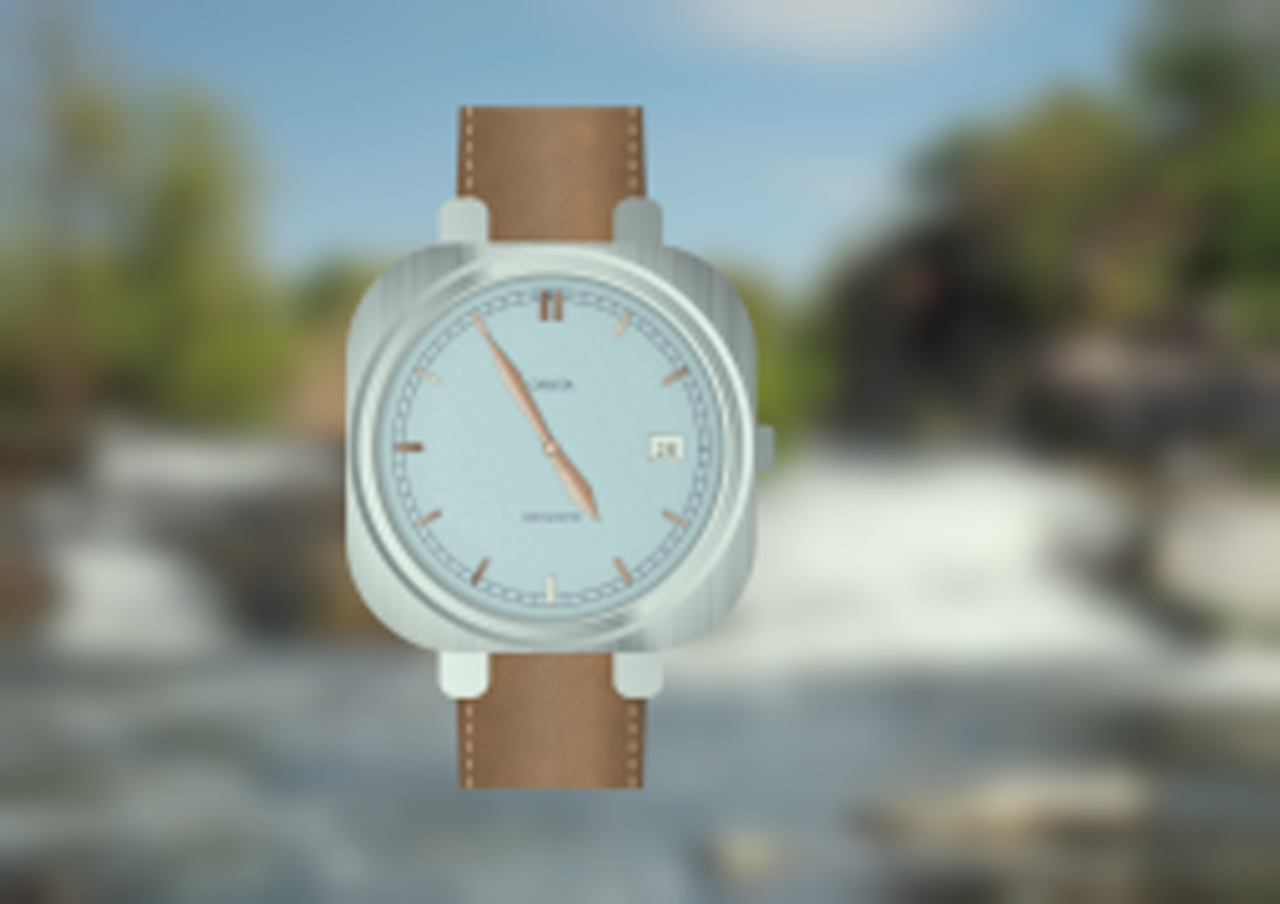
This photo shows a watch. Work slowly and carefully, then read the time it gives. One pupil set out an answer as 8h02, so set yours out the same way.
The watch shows 4h55
